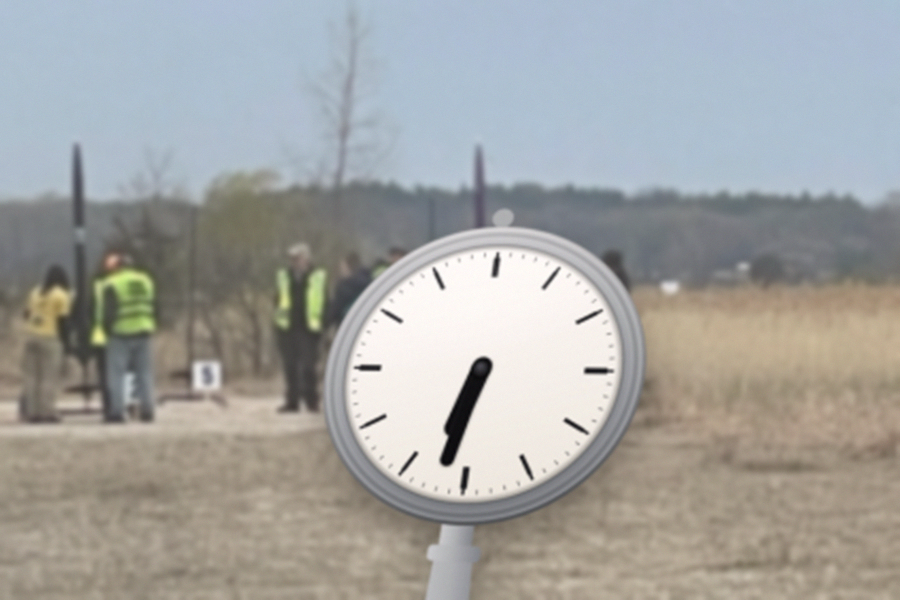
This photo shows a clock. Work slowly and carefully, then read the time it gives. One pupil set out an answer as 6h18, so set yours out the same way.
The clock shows 6h32
